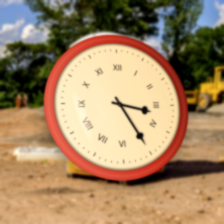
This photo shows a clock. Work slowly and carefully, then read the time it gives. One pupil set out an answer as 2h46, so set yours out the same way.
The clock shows 3h25
